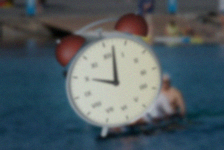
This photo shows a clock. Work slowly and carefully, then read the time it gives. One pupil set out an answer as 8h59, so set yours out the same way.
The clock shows 10h02
